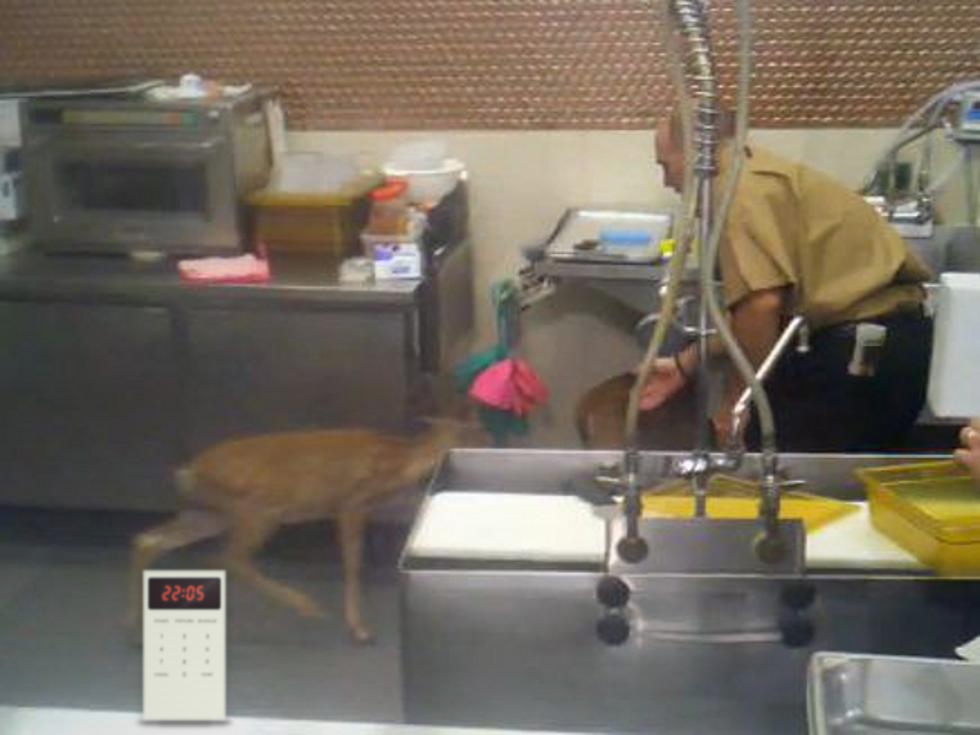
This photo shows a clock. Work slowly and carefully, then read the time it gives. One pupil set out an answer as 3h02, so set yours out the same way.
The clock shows 22h05
